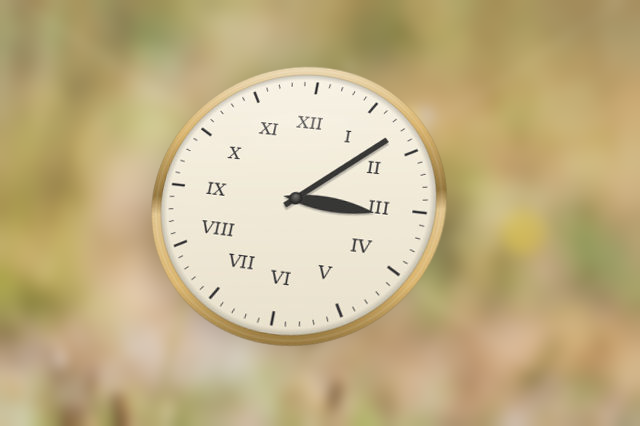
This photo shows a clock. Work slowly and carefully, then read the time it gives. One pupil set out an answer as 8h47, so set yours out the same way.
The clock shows 3h08
